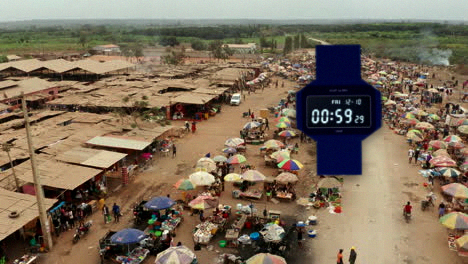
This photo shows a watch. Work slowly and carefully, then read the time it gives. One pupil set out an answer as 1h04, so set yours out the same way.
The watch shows 0h59
